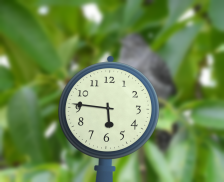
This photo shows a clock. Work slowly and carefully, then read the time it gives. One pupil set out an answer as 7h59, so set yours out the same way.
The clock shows 5h46
